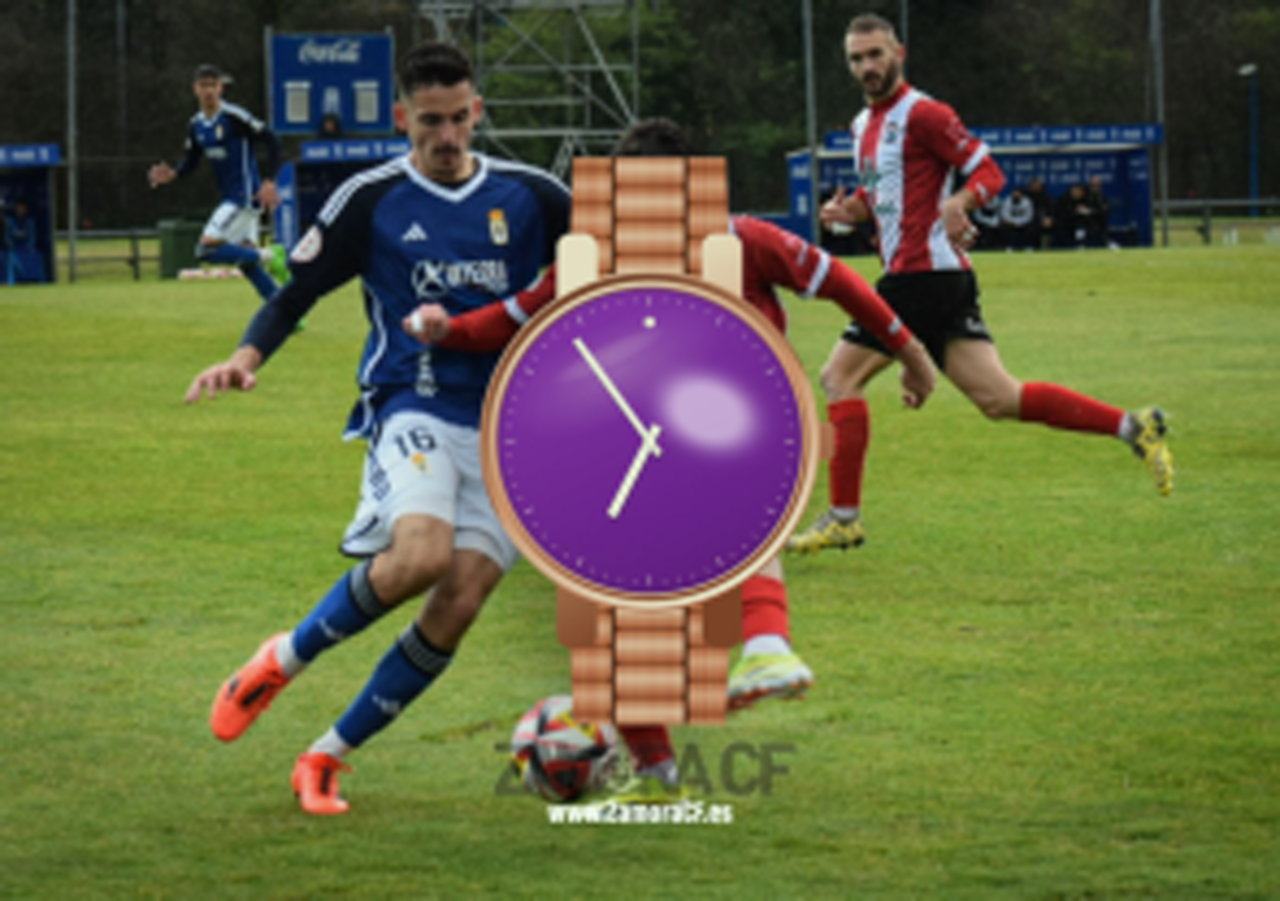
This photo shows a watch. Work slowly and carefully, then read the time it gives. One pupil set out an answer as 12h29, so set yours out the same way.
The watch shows 6h54
